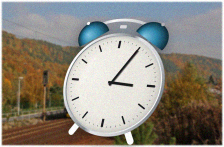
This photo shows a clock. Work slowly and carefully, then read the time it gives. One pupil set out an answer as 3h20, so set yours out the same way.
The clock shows 3h05
